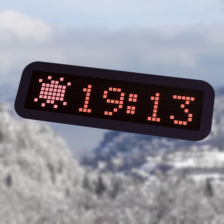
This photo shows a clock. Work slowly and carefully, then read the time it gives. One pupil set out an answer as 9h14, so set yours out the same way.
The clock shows 19h13
